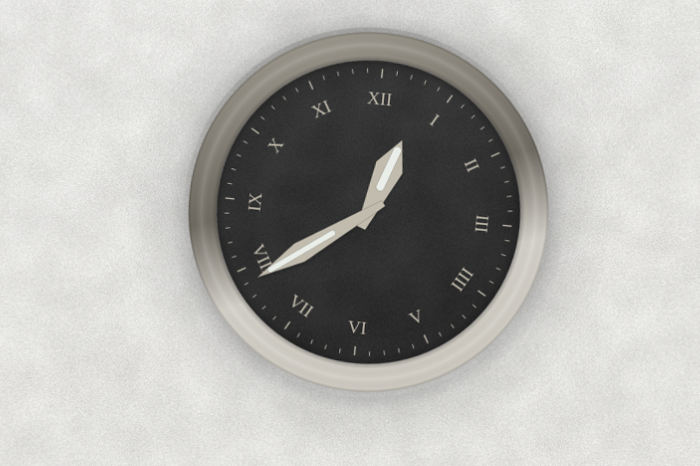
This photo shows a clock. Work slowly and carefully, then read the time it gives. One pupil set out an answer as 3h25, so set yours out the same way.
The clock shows 12h39
